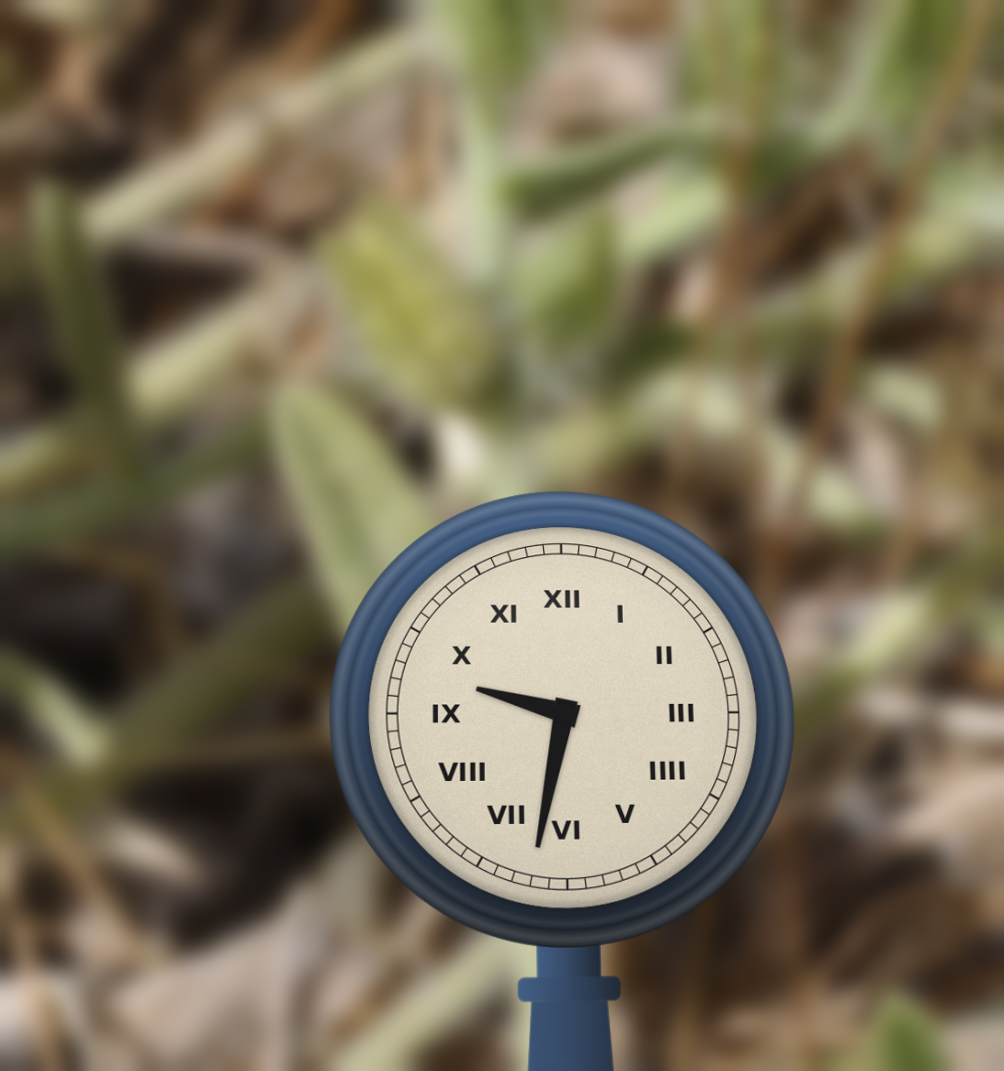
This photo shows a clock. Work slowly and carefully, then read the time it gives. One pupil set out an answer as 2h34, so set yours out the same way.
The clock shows 9h32
